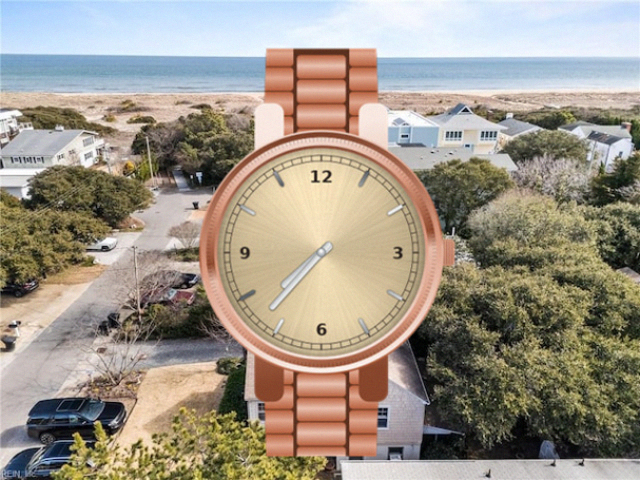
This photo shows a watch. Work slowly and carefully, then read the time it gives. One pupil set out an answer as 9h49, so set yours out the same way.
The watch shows 7h37
